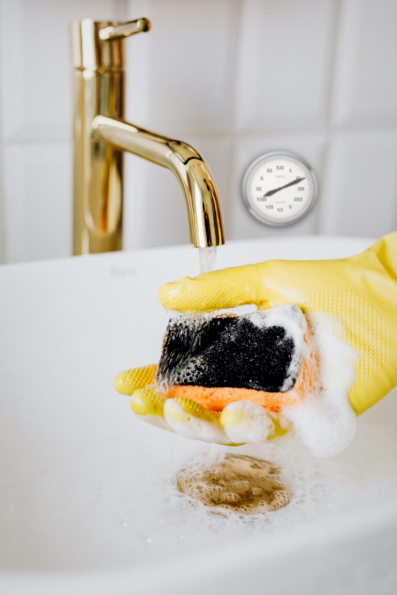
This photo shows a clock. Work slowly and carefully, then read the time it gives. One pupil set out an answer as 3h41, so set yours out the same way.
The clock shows 8h11
